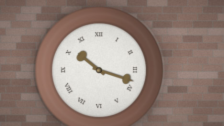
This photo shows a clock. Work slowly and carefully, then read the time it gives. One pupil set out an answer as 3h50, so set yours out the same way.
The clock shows 10h18
